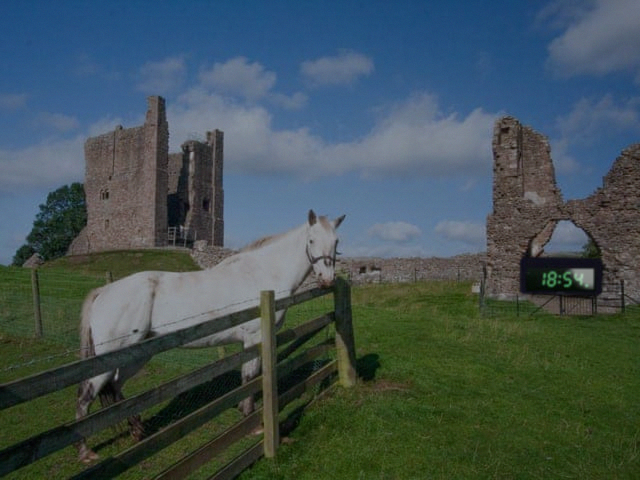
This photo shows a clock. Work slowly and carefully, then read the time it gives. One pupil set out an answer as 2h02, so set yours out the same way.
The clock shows 18h54
